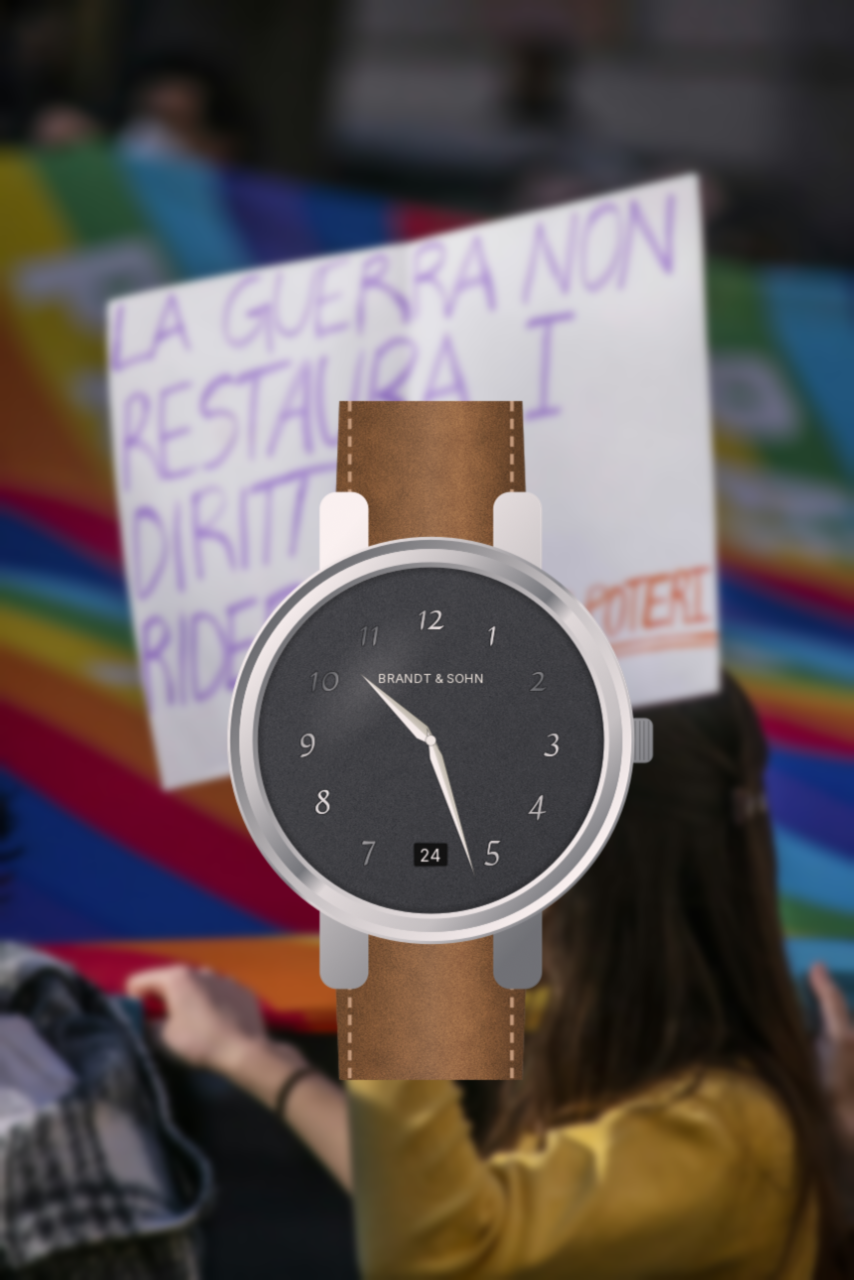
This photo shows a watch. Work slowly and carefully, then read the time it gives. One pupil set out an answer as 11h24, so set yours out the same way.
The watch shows 10h27
